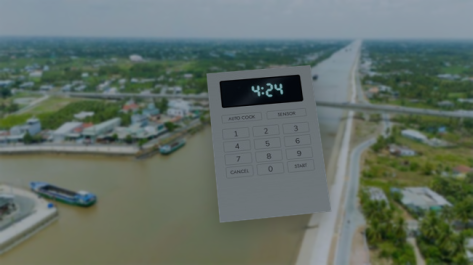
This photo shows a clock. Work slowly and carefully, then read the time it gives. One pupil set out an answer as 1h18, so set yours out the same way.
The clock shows 4h24
